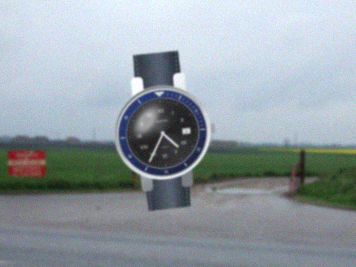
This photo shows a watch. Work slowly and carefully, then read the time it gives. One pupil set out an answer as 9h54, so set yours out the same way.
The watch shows 4h35
